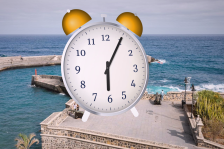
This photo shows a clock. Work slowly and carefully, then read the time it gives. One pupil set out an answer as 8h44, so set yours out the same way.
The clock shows 6h05
